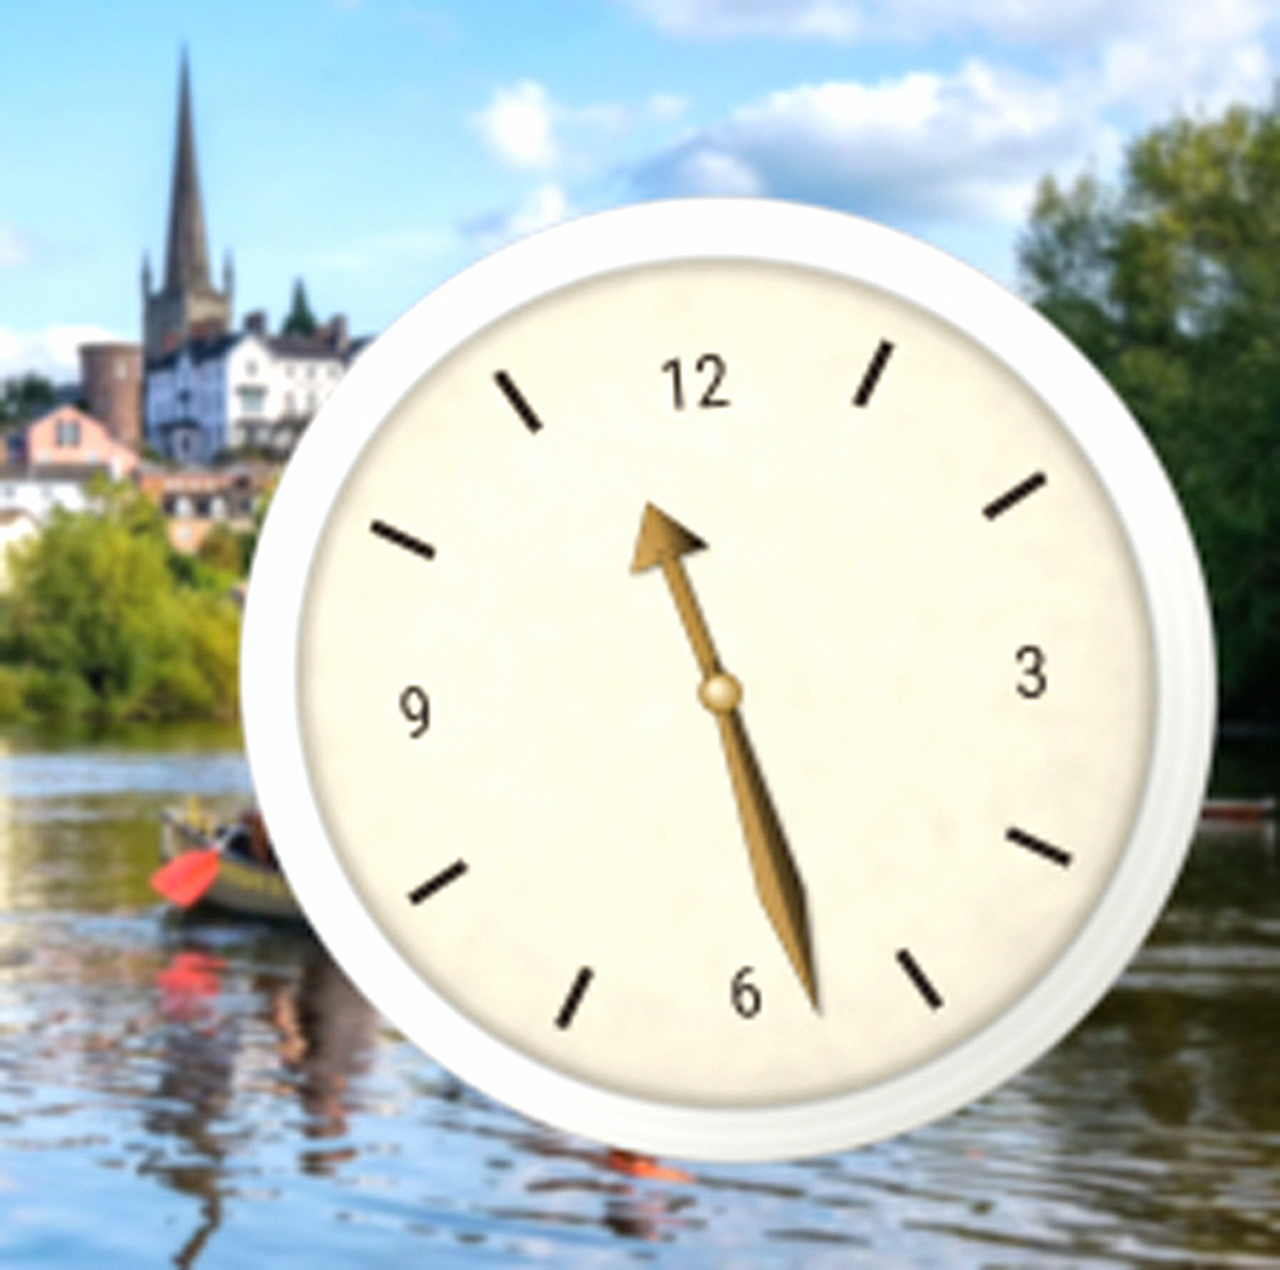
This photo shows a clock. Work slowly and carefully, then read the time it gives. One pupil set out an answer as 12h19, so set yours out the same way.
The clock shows 11h28
